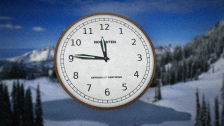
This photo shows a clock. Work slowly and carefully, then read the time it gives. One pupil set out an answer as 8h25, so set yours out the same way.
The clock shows 11h46
